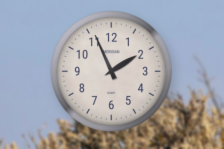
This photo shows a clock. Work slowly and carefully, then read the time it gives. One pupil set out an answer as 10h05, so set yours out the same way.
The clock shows 1h56
